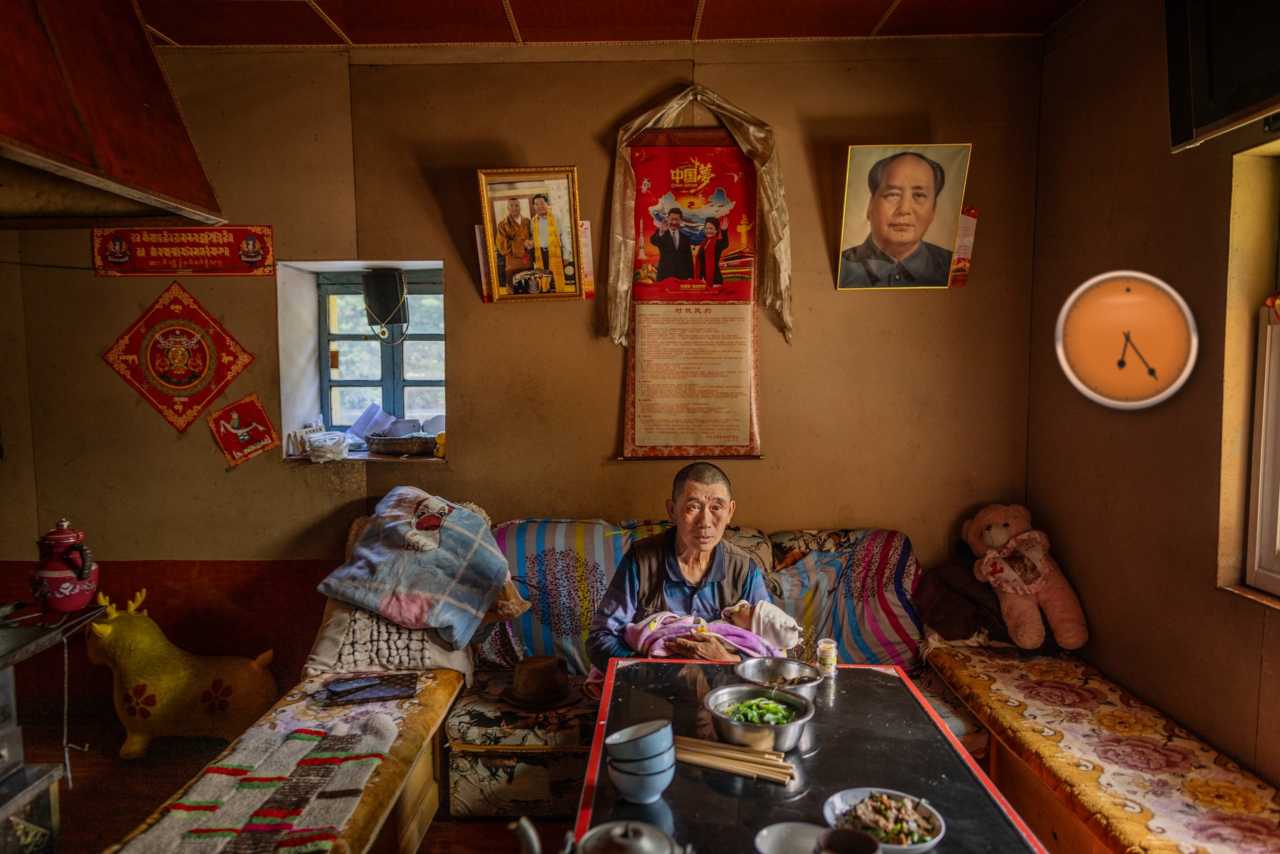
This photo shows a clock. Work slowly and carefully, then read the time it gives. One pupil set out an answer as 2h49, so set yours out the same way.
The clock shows 6h24
